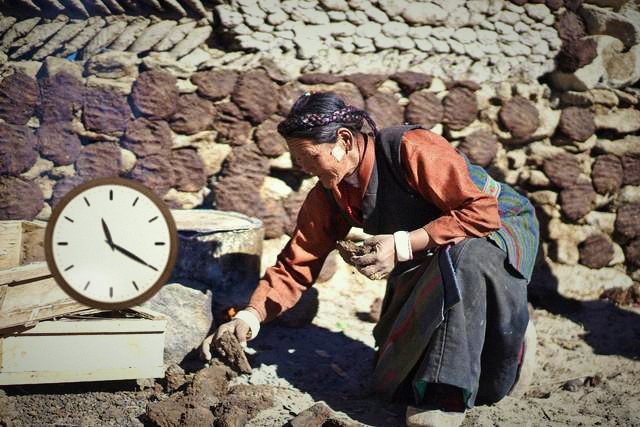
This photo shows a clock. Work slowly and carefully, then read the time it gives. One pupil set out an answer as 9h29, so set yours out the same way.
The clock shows 11h20
